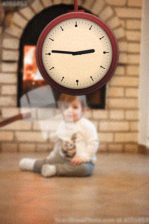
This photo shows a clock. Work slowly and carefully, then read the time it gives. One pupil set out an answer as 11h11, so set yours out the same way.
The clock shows 2h46
